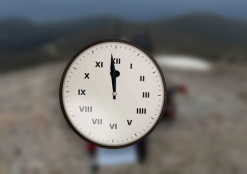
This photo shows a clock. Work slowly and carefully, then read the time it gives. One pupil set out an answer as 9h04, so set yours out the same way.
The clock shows 11h59
